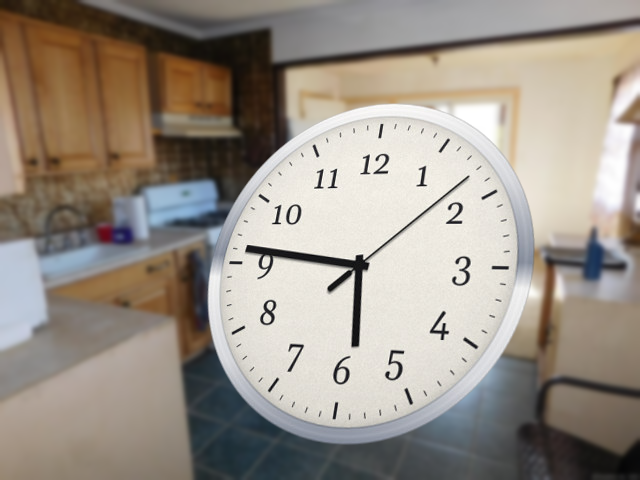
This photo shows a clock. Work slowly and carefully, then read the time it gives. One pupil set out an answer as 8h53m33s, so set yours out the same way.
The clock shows 5h46m08s
